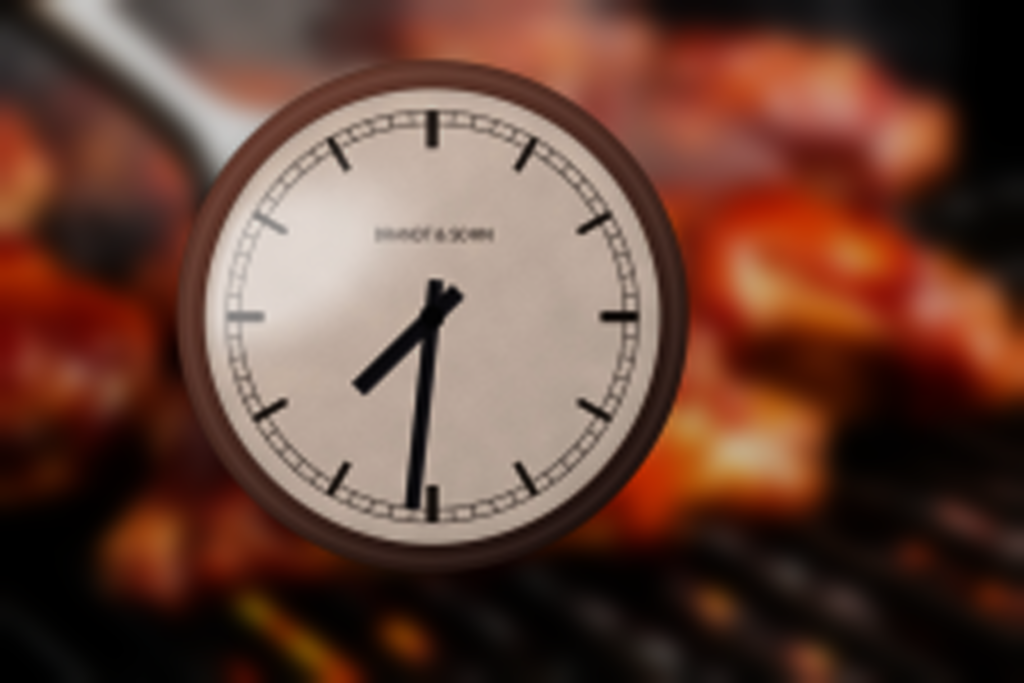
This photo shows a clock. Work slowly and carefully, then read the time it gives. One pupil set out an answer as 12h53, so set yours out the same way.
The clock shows 7h31
